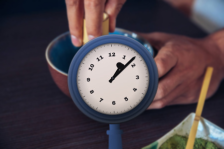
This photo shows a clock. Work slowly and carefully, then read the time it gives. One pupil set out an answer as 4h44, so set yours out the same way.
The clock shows 1h08
